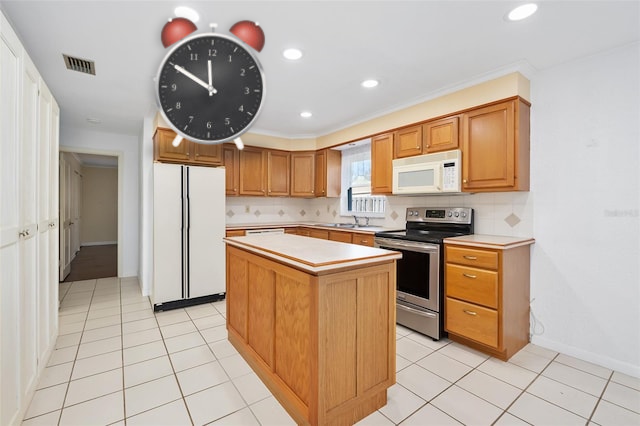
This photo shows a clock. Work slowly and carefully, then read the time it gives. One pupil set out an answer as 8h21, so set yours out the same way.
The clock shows 11h50
